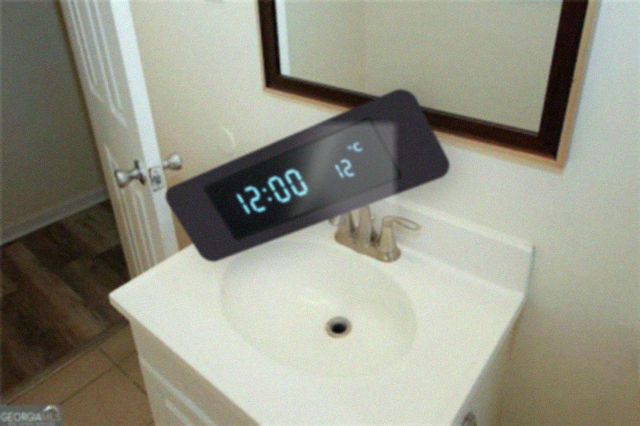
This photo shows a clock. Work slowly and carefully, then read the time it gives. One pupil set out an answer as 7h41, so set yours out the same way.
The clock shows 12h00
